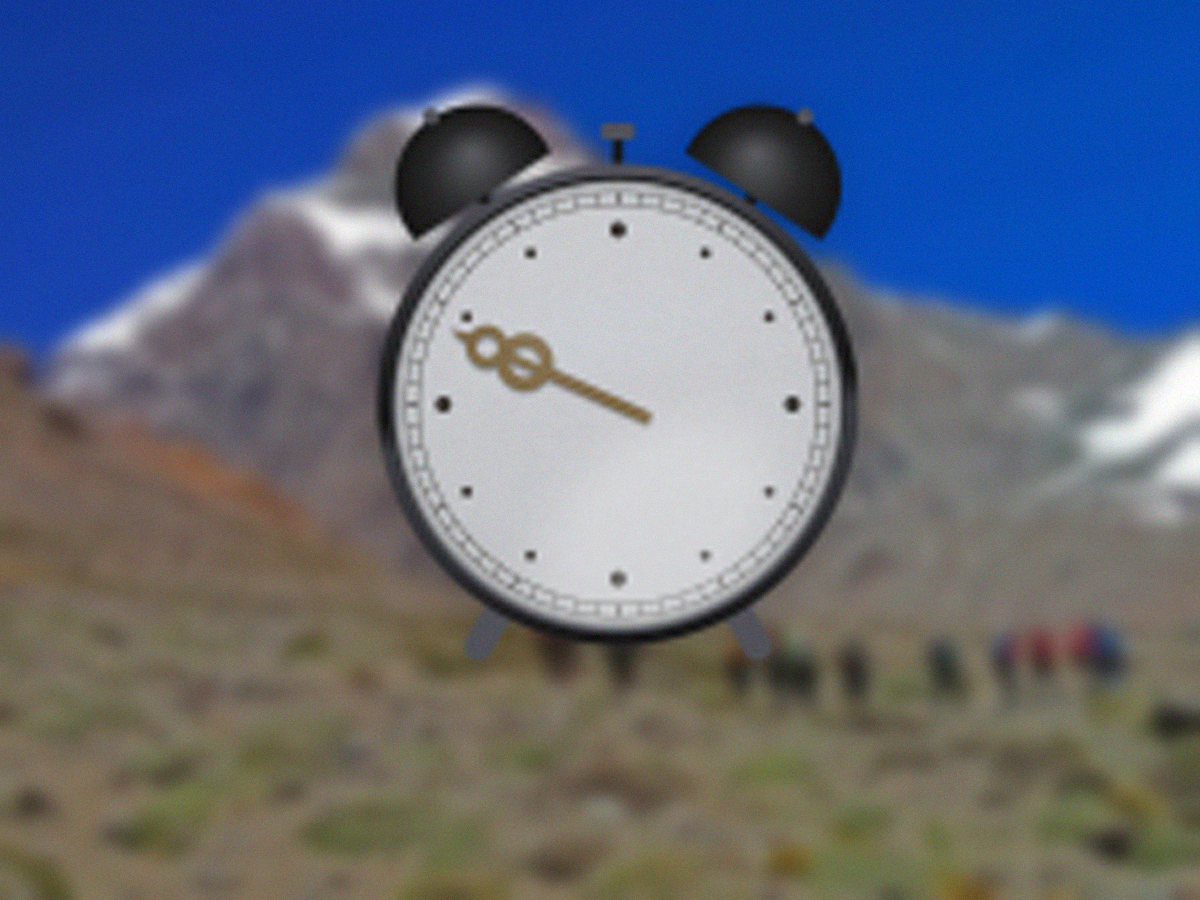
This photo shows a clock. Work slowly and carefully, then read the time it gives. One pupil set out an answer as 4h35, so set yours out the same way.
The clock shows 9h49
